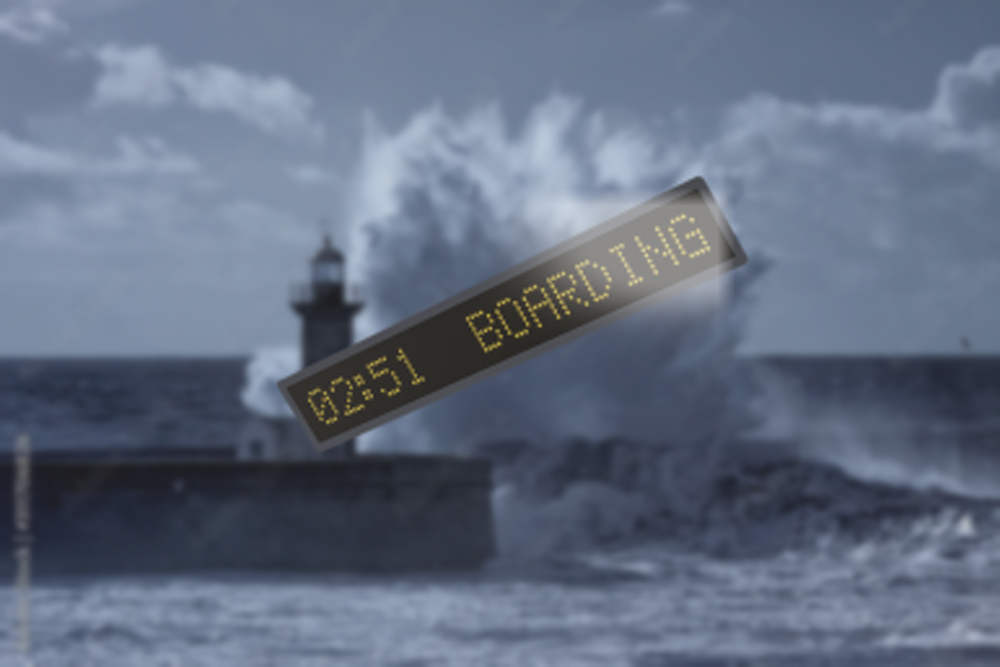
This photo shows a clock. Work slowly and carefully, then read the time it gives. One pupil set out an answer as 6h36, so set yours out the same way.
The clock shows 2h51
